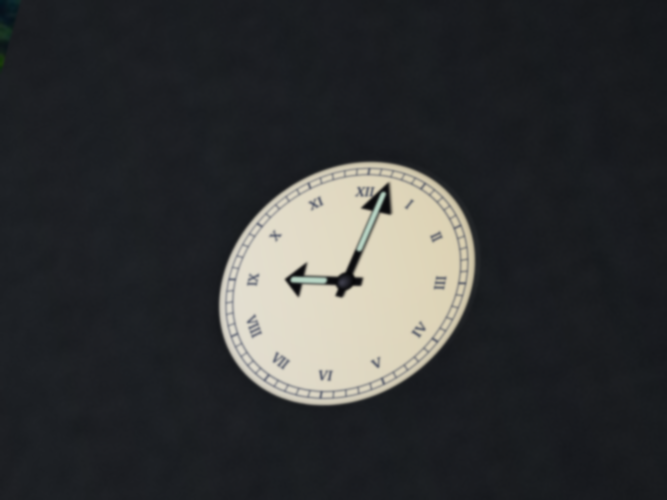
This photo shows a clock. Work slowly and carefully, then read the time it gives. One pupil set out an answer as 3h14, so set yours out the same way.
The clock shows 9h02
